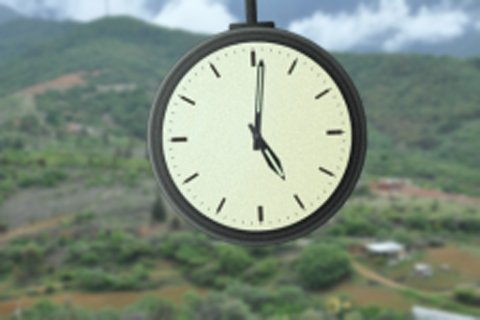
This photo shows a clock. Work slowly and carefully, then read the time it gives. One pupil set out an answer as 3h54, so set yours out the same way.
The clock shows 5h01
